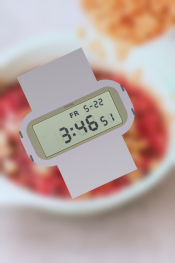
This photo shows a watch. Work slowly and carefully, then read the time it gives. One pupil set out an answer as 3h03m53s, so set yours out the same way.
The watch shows 3h46m51s
